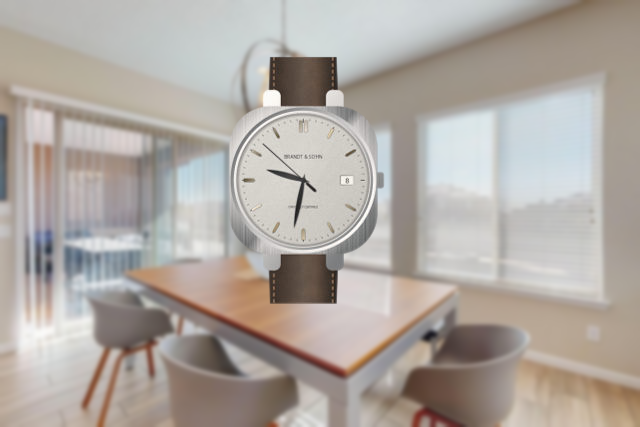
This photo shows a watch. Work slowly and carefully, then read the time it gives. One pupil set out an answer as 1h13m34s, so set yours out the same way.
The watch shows 9h31m52s
